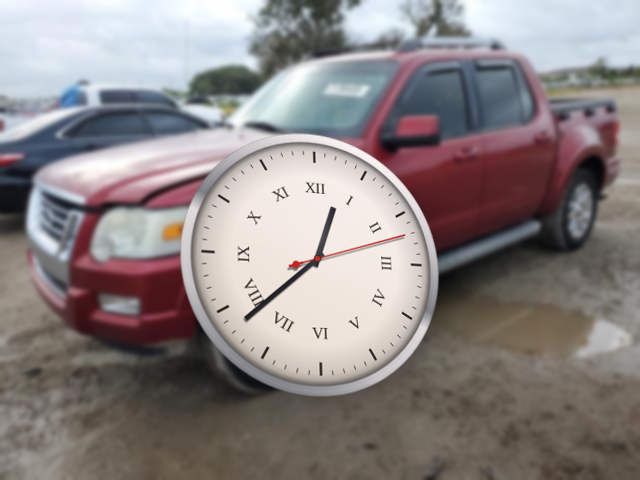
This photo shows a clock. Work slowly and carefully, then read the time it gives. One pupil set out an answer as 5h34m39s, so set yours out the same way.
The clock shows 12h38m12s
